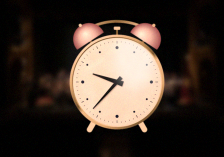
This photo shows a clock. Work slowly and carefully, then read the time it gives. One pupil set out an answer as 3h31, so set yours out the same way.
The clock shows 9h37
